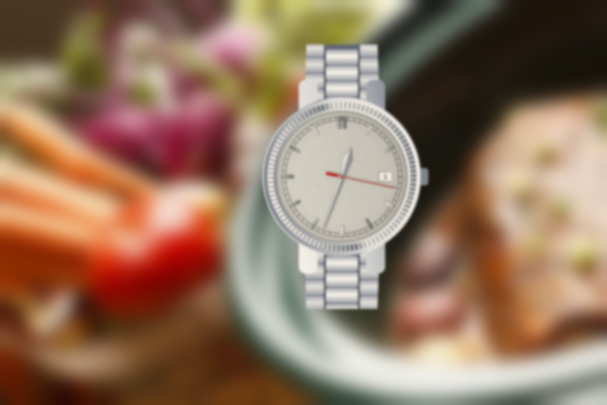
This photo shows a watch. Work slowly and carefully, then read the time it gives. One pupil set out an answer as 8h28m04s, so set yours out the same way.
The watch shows 12h33m17s
